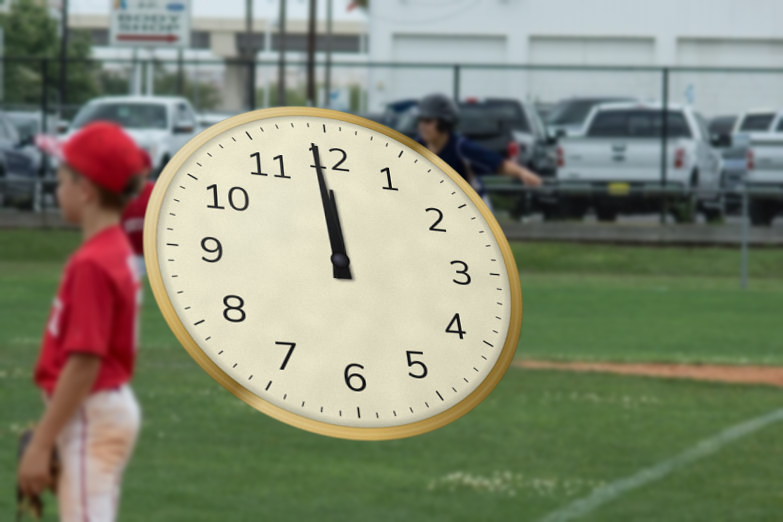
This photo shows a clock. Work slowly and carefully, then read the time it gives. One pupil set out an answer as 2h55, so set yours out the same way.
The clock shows 11h59
